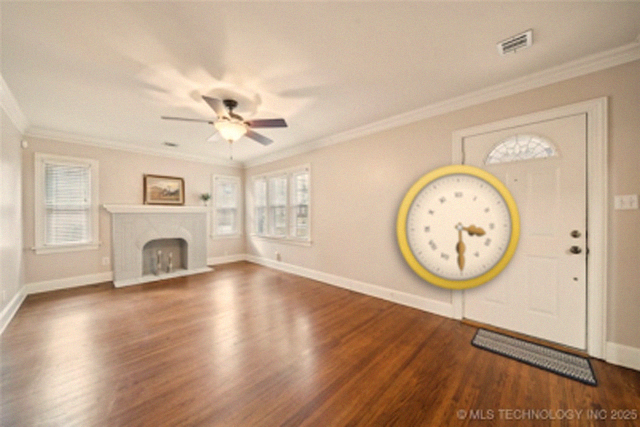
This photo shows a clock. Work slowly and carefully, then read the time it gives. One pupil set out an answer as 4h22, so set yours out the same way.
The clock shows 3h30
